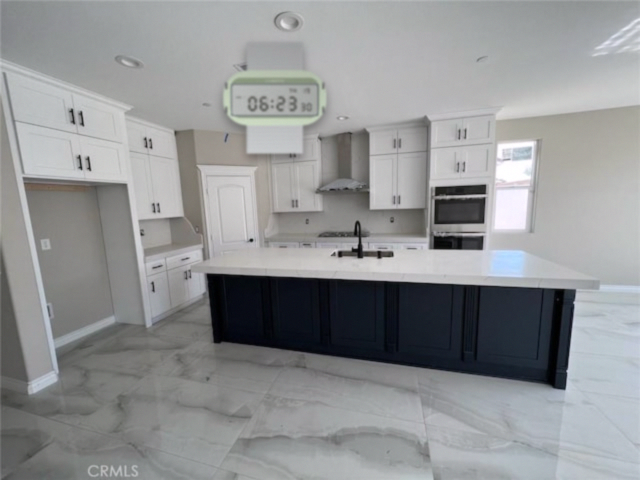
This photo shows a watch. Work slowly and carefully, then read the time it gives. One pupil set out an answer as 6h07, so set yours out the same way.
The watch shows 6h23
